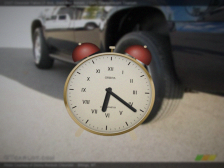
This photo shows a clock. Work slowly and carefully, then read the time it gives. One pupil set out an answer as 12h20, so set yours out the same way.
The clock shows 6h21
